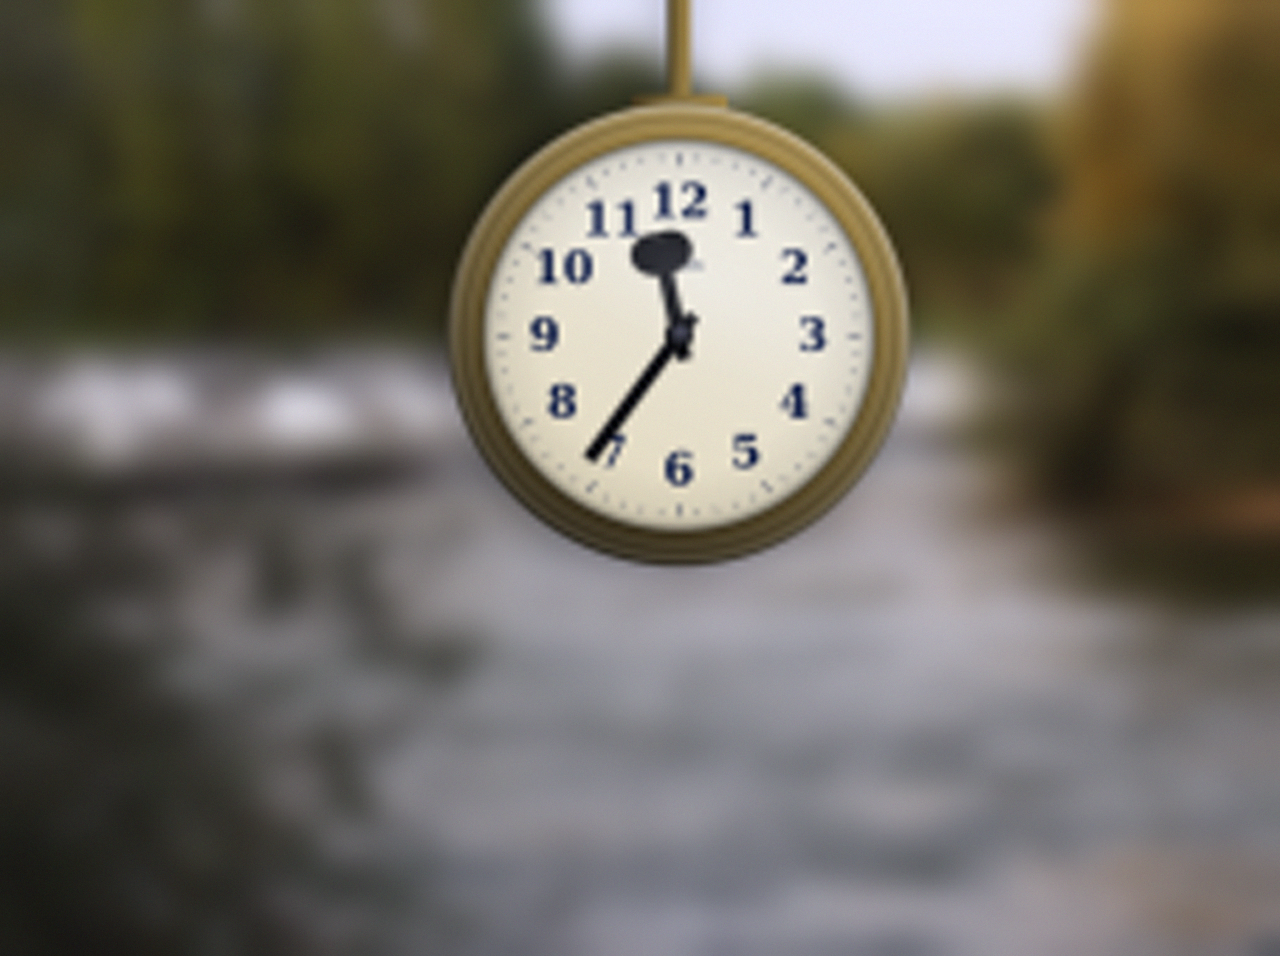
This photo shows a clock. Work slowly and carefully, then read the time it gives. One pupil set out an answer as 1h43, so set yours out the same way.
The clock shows 11h36
